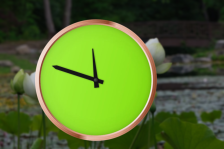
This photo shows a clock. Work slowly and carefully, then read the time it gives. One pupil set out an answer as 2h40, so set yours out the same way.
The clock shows 11h48
